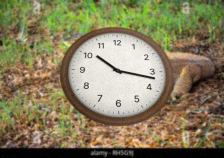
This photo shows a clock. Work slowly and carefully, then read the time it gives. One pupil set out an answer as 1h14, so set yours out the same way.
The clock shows 10h17
